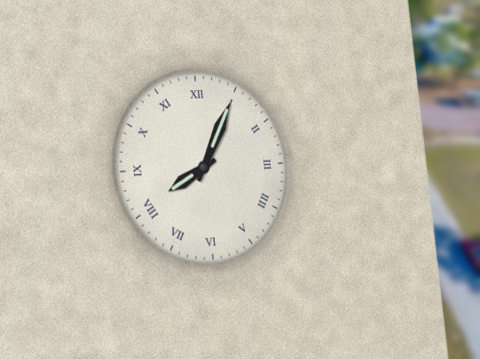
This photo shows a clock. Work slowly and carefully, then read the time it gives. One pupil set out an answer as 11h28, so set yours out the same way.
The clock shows 8h05
